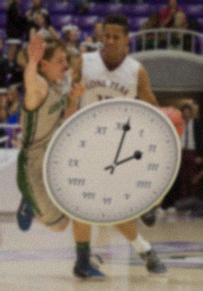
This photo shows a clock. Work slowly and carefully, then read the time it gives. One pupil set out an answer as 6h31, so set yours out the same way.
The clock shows 2h01
